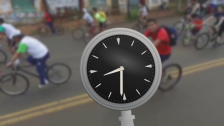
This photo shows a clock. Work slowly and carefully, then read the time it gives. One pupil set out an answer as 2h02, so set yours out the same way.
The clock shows 8h31
